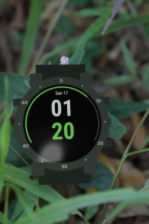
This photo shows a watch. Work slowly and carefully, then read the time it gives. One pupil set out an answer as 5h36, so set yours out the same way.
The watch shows 1h20
